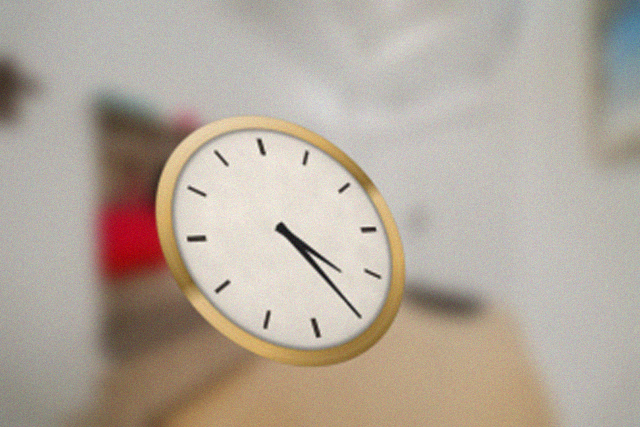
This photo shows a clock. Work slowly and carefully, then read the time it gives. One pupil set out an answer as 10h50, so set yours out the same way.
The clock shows 4h25
